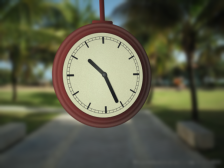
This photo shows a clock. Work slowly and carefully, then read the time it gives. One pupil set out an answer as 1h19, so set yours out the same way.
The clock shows 10h26
